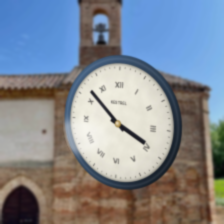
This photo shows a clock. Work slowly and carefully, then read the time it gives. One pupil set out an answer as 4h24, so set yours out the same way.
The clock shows 3h52
